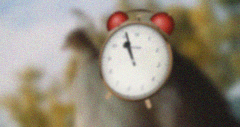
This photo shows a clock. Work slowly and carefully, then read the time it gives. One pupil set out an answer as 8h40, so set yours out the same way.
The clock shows 10h56
